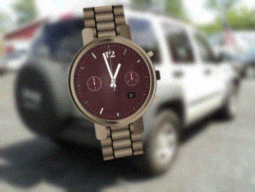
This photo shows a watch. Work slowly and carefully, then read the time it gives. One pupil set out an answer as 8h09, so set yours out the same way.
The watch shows 12h58
